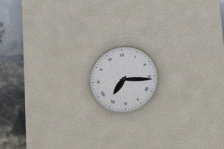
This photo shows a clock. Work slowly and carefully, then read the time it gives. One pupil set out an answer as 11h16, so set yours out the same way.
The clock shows 7h16
